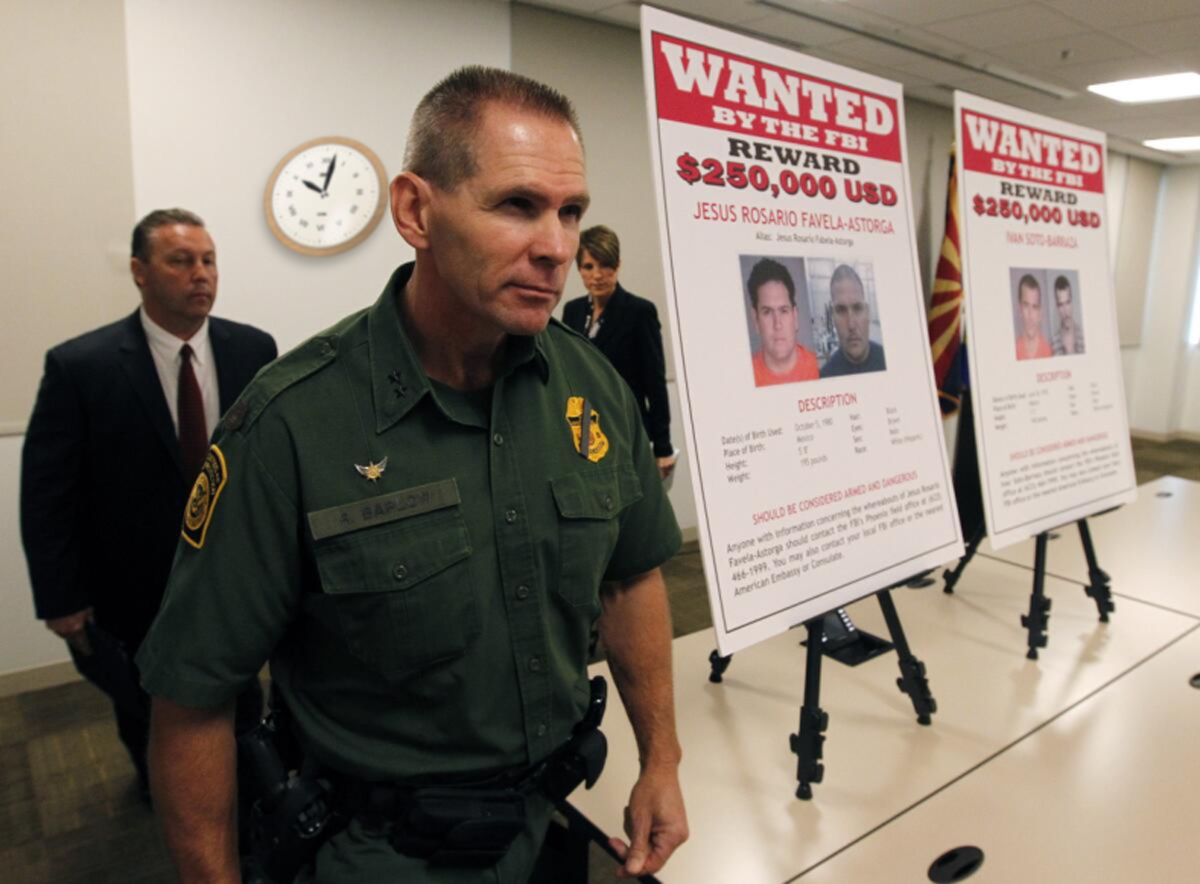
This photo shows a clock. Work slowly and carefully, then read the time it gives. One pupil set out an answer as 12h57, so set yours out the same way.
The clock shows 10h02
